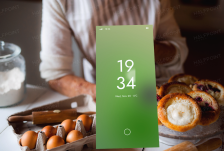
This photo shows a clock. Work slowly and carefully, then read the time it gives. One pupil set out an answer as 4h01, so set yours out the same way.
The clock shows 19h34
